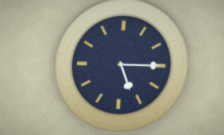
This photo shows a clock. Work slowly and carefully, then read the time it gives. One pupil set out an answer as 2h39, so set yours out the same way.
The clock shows 5h15
